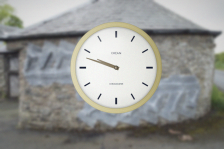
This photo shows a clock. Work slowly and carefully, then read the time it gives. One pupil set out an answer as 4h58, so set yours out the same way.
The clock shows 9h48
